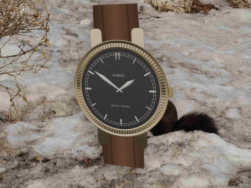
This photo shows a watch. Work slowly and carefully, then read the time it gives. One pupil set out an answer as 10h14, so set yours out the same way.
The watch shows 1h51
